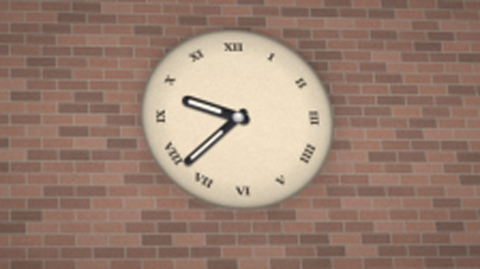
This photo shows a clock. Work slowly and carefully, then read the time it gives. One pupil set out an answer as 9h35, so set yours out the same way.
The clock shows 9h38
